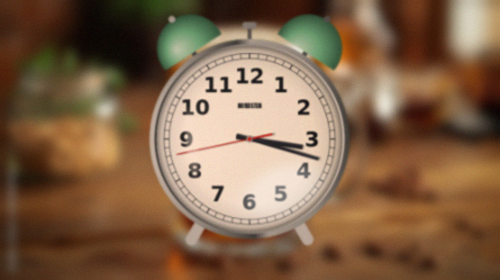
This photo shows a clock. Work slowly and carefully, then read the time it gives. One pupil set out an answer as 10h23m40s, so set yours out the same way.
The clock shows 3h17m43s
